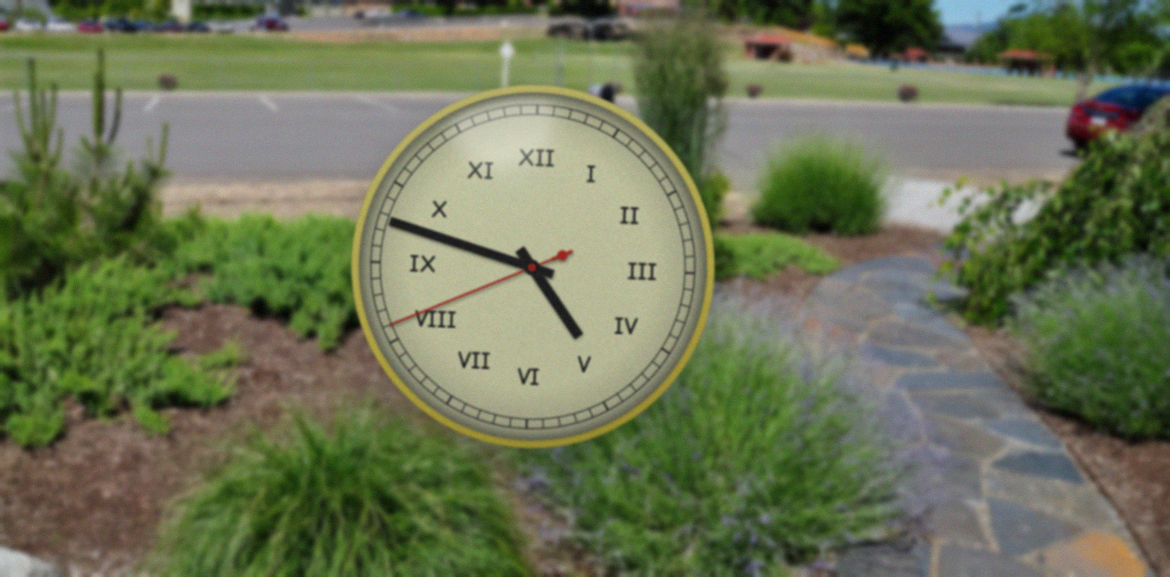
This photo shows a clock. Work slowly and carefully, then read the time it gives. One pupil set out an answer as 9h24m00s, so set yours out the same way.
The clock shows 4h47m41s
